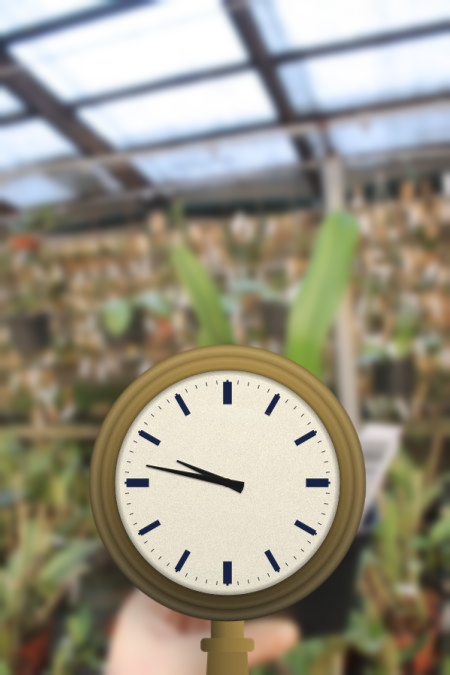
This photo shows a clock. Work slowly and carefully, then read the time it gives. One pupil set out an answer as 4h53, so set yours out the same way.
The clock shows 9h47
